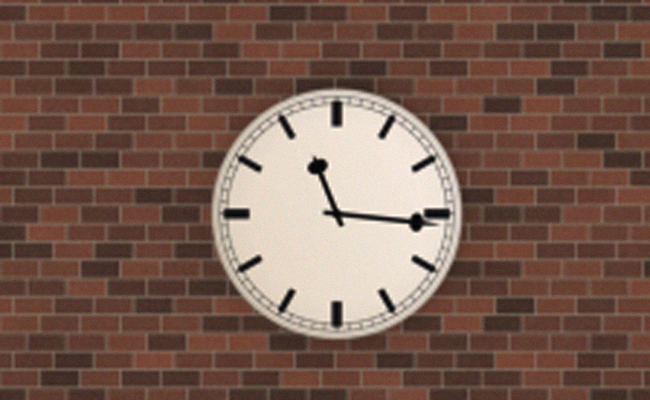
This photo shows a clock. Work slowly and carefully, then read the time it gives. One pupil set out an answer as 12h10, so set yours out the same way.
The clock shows 11h16
